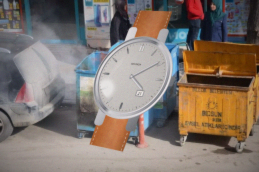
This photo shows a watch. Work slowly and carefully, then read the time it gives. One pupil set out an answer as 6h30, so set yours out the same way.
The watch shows 4h09
